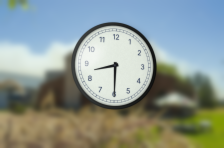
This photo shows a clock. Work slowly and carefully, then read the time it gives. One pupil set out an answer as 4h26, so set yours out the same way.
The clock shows 8h30
